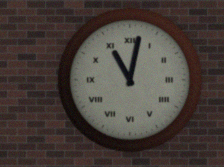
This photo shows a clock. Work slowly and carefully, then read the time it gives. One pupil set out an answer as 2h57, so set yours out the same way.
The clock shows 11h02
